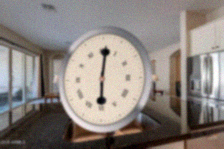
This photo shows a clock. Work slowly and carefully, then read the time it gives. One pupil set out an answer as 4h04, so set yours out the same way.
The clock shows 6h01
